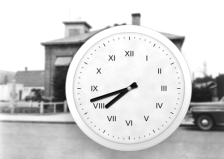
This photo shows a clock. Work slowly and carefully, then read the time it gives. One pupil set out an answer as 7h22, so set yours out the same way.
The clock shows 7h42
